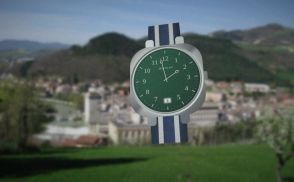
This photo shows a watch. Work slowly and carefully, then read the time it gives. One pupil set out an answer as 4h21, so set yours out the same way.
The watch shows 1h58
